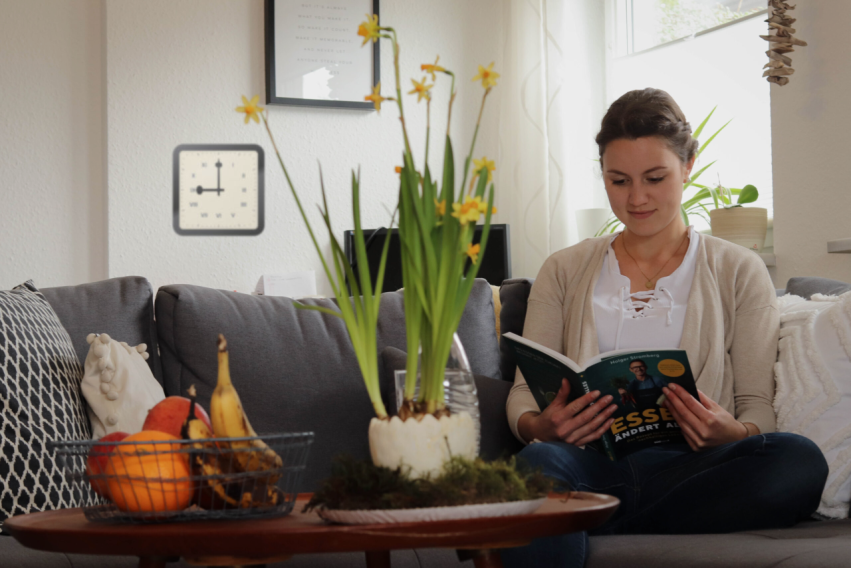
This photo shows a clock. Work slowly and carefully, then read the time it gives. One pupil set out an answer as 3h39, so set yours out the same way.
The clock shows 9h00
